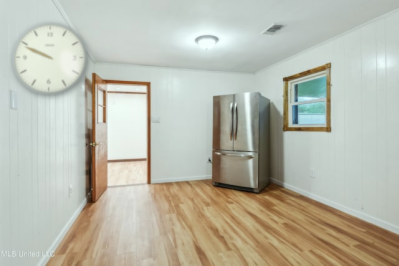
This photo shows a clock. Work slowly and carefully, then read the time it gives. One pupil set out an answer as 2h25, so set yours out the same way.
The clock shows 9h49
